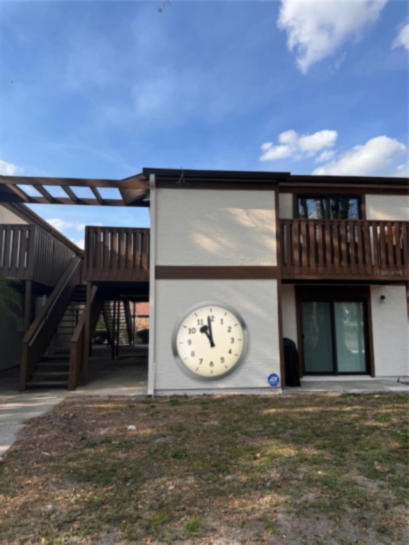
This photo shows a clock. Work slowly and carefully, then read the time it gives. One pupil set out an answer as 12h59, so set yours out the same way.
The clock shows 10h59
